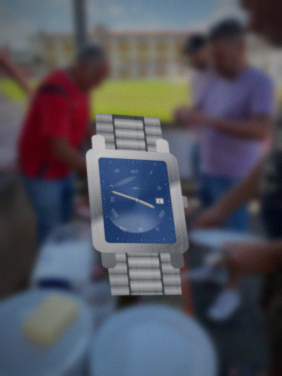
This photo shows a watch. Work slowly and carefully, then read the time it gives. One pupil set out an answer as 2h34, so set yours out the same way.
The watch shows 3h48
